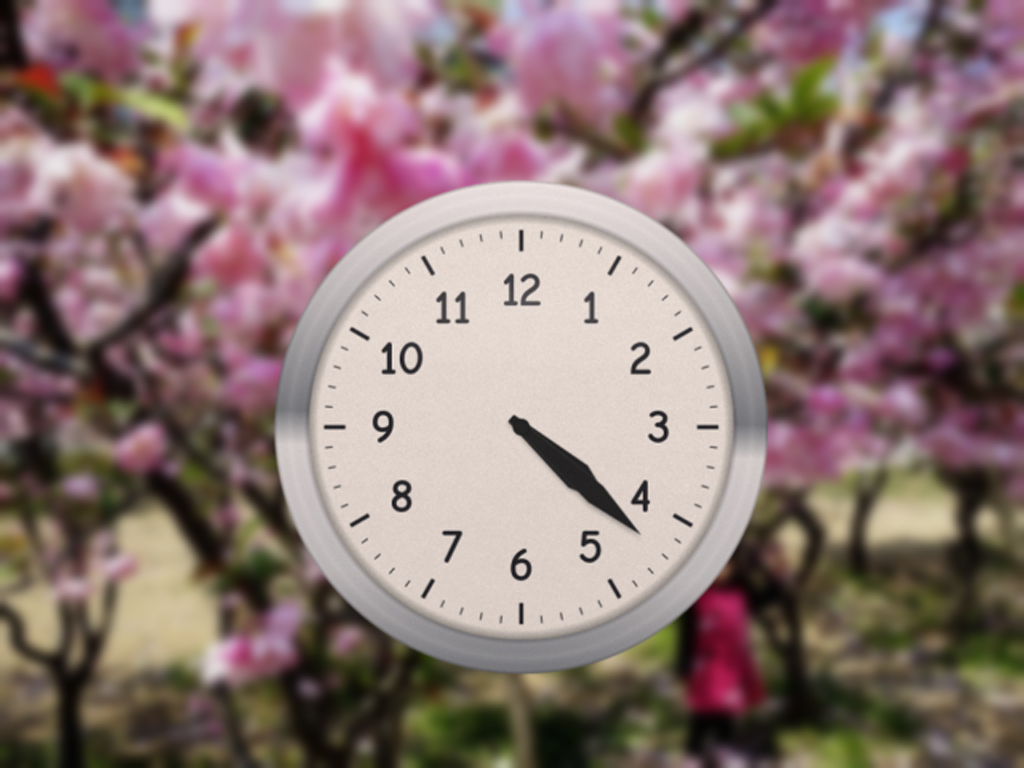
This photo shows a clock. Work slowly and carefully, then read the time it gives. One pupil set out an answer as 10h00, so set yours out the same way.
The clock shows 4h22
